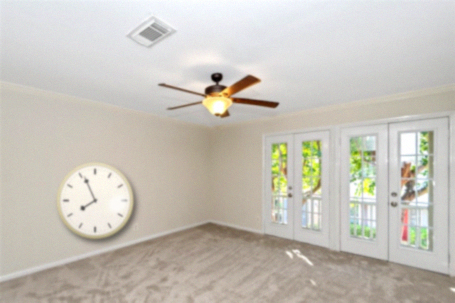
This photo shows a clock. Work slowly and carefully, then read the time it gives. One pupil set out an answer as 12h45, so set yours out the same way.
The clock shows 7h56
